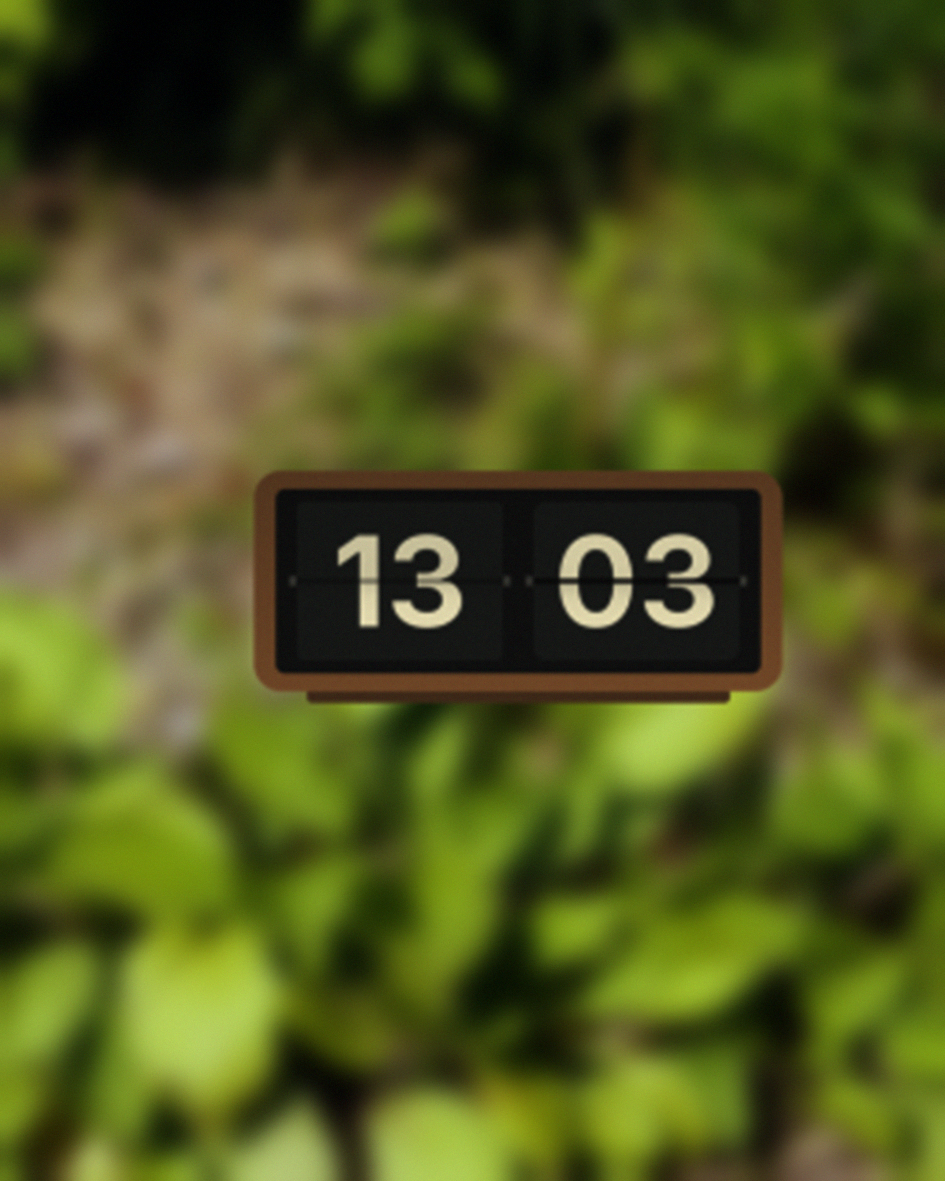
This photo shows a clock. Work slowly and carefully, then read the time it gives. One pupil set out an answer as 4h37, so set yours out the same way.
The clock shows 13h03
